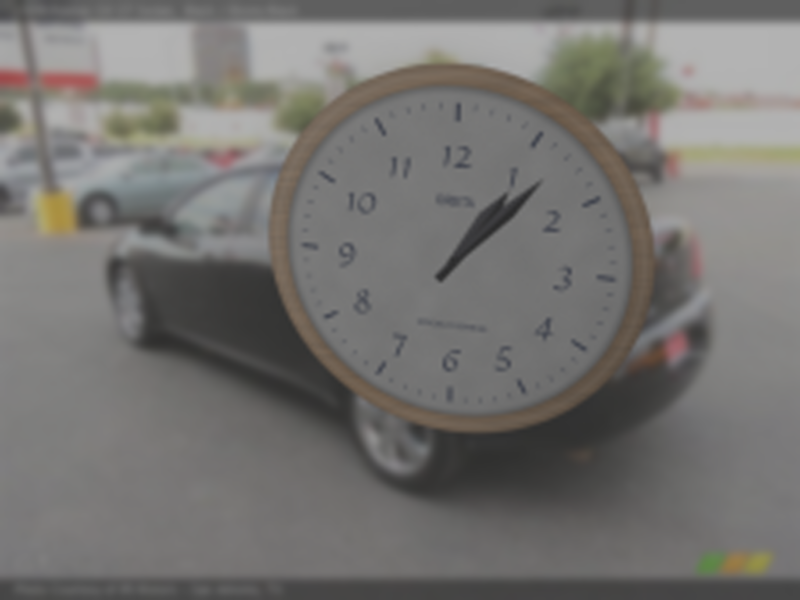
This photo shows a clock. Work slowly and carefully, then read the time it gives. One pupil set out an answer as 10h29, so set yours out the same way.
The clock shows 1h07
